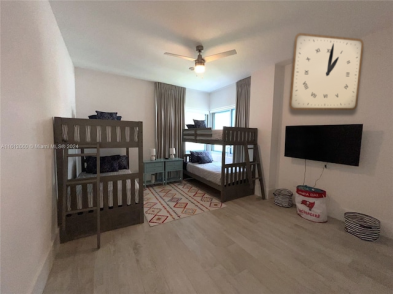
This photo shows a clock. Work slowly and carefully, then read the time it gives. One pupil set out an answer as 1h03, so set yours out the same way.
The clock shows 1h01
